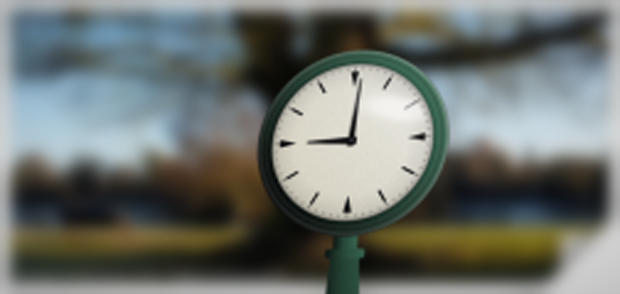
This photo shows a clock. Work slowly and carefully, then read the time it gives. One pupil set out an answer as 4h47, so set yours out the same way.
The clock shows 9h01
